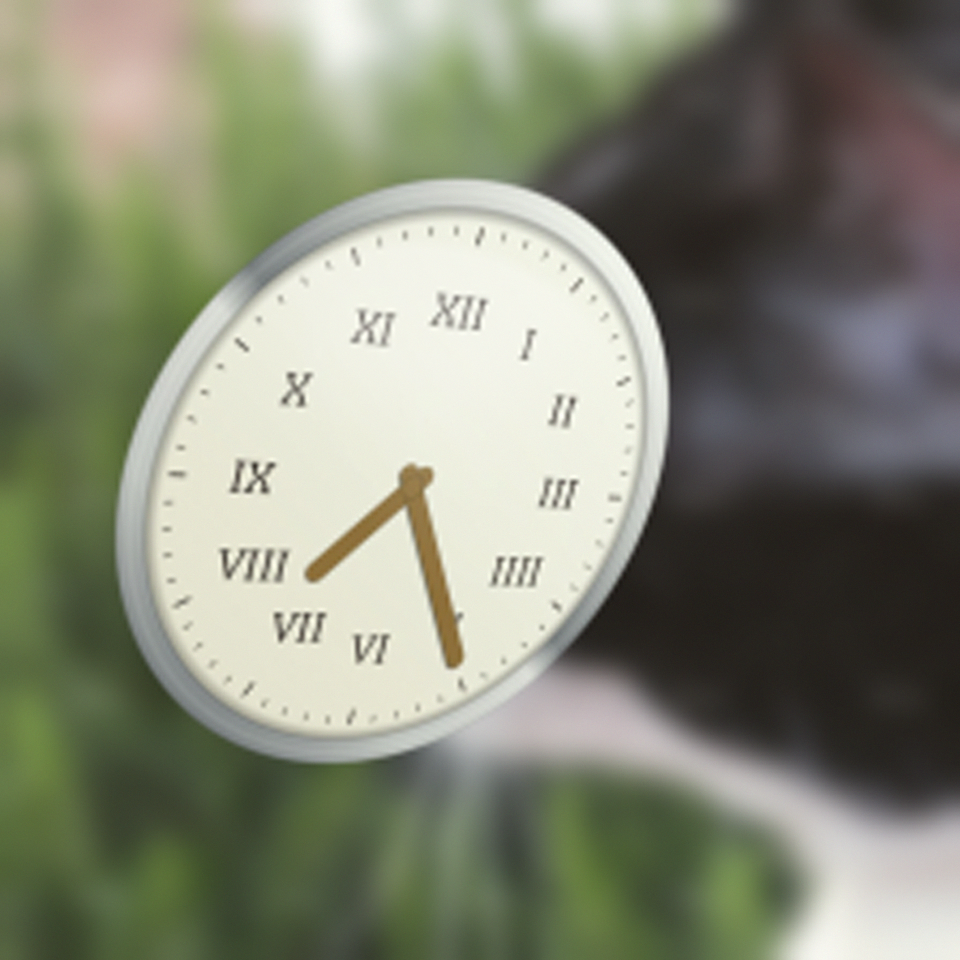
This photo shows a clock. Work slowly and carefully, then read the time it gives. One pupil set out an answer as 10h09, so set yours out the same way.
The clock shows 7h25
